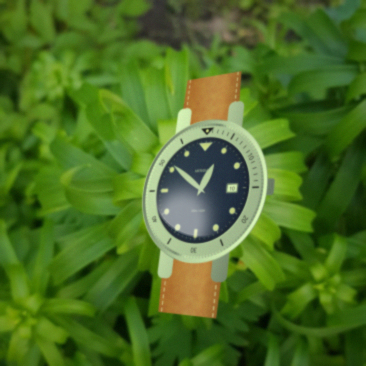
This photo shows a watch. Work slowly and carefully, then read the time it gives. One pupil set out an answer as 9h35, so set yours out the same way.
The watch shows 12h51
